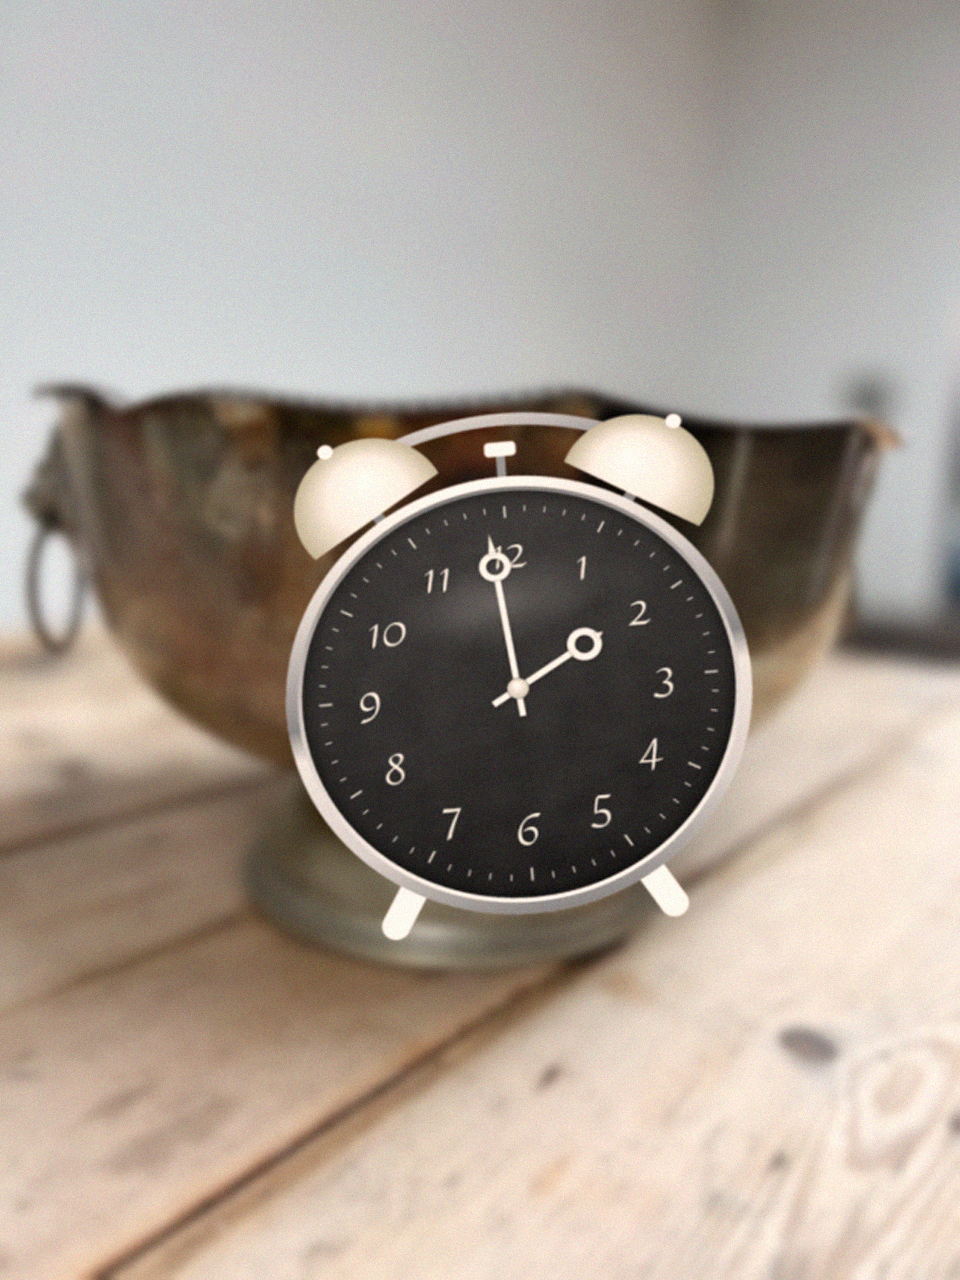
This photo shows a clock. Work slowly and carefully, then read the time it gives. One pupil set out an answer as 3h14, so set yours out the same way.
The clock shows 1h59
